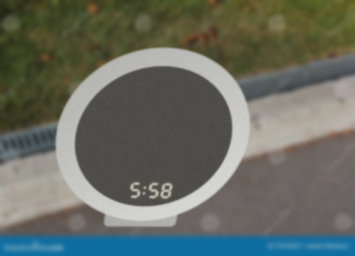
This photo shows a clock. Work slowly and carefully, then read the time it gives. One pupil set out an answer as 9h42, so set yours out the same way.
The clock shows 5h58
